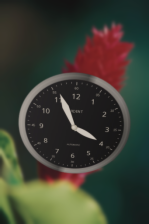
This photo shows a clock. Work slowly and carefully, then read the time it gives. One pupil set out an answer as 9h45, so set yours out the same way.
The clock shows 3h56
